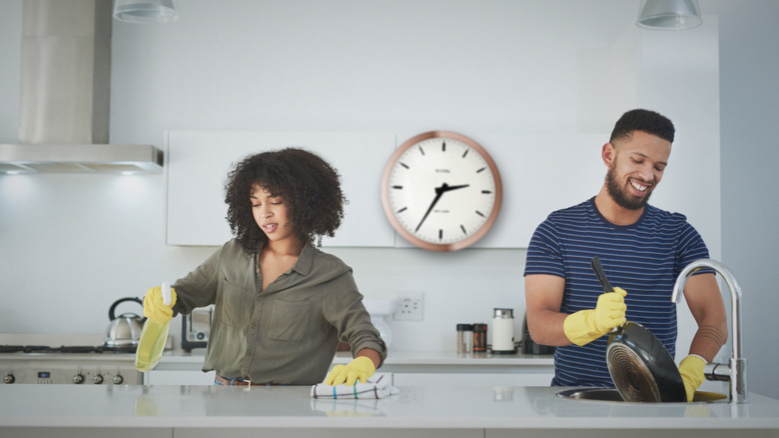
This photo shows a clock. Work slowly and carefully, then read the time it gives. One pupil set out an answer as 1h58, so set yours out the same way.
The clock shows 2h35
